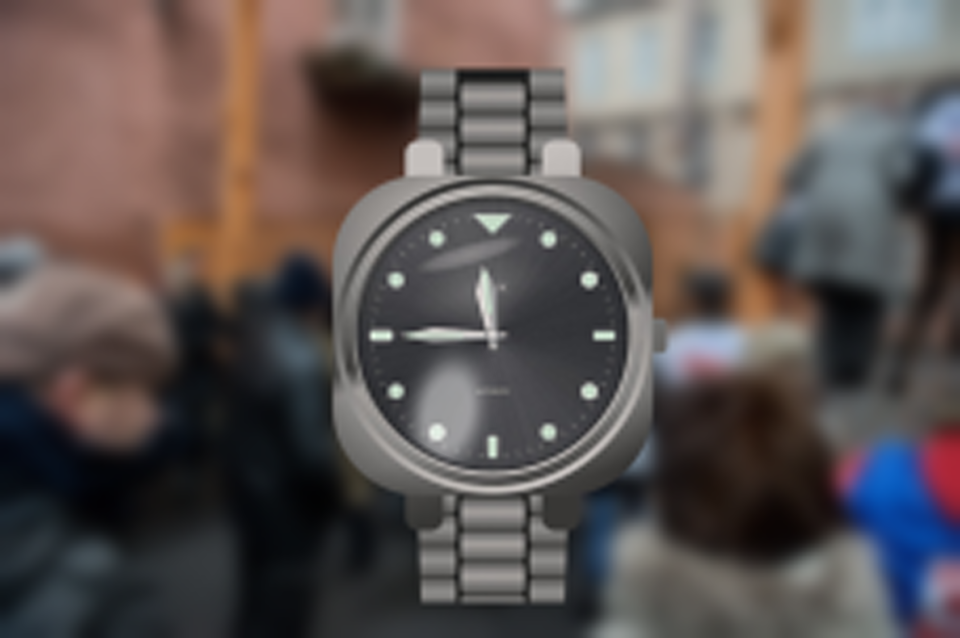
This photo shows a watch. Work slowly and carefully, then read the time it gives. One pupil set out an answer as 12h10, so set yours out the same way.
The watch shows 11h45
